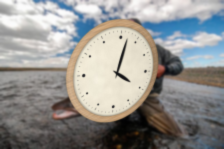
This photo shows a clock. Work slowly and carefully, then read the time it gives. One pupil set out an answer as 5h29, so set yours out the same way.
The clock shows 4h02
